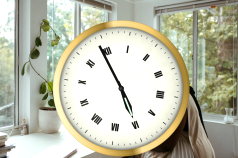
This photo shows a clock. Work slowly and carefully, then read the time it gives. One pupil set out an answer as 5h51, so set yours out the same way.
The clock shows 5h59
